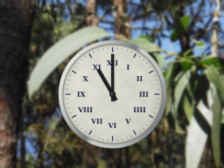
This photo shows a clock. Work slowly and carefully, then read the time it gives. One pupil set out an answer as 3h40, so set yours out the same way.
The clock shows 11h00
